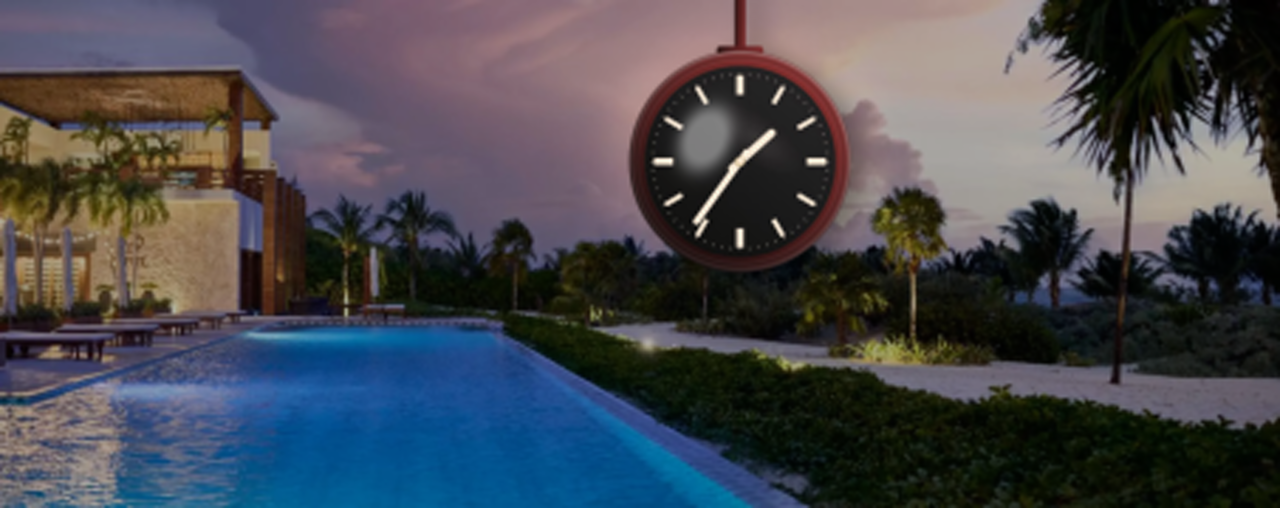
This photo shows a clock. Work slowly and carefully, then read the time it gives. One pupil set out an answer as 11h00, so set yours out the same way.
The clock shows 1h36
